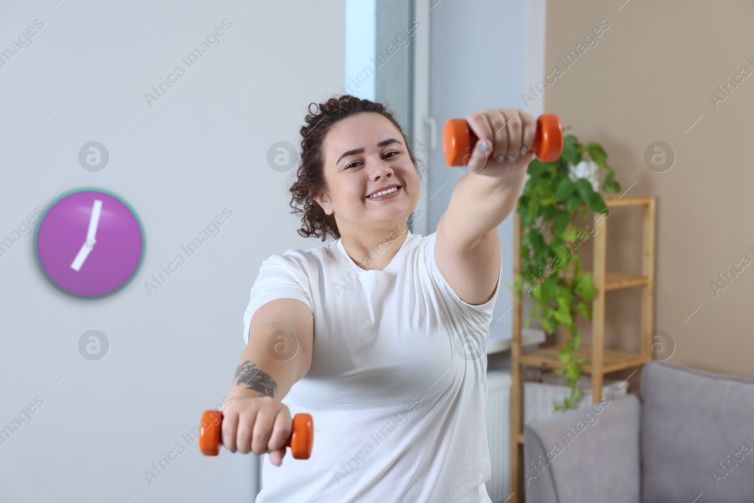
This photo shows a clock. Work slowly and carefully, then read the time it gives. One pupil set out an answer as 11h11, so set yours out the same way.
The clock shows 7h02
